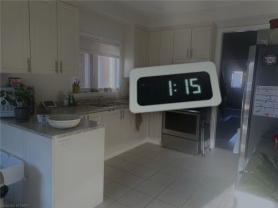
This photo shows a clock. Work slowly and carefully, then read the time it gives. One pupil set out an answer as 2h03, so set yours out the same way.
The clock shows 1h15
